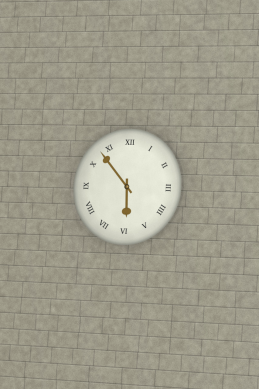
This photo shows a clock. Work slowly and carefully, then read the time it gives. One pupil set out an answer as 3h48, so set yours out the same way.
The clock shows 5h53
